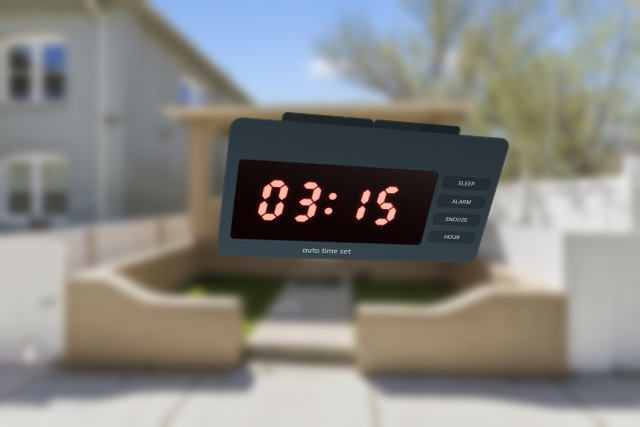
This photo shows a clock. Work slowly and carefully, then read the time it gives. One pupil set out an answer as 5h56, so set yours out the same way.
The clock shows 3h15
